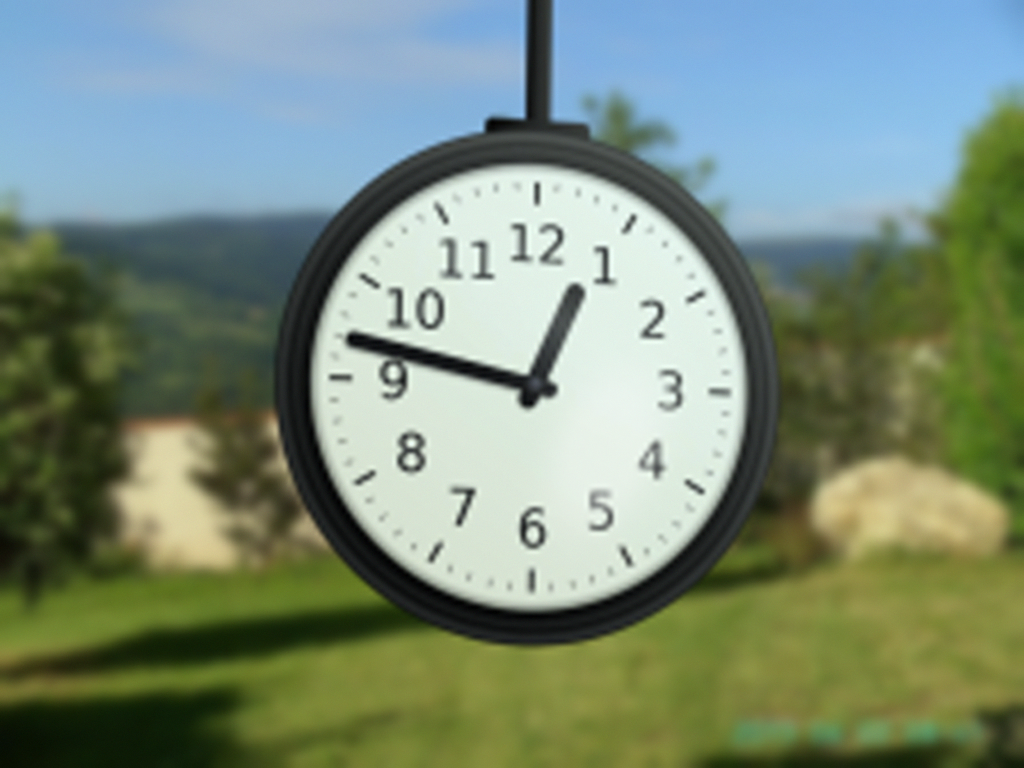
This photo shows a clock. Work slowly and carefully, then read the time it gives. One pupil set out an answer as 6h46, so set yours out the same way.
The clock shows 12h47
